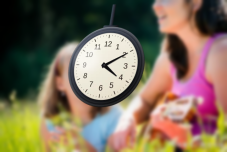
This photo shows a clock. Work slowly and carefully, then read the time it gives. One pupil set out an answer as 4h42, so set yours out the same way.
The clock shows 4h10
